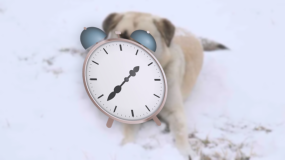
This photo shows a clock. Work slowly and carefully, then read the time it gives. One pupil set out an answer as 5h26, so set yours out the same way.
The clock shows 1h38
